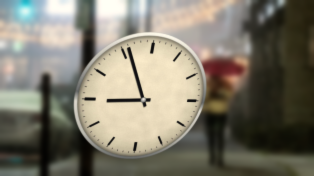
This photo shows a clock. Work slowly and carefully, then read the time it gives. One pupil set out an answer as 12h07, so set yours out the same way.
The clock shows 8h56
